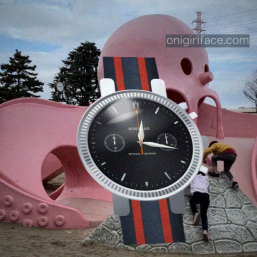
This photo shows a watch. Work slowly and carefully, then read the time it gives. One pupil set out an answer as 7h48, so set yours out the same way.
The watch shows 12h17
